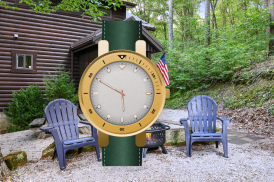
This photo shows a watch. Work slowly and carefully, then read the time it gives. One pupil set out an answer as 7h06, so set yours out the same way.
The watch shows 5h50
